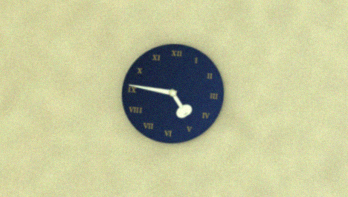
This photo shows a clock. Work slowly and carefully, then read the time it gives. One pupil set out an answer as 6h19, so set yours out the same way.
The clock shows 4h46
